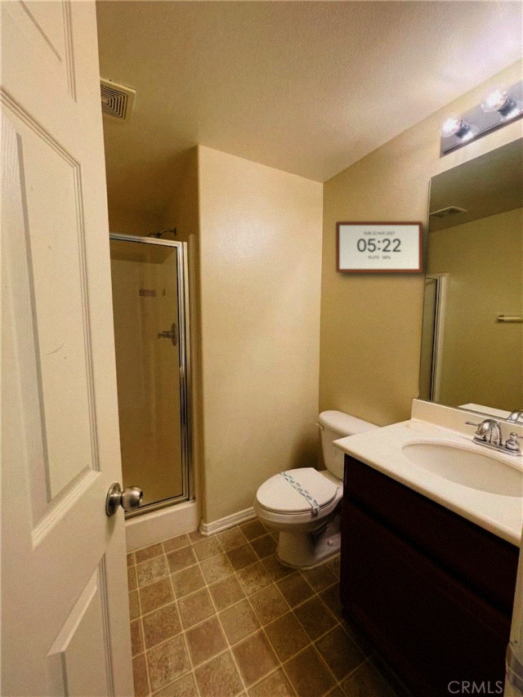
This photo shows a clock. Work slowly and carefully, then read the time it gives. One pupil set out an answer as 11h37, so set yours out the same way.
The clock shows 5h22
